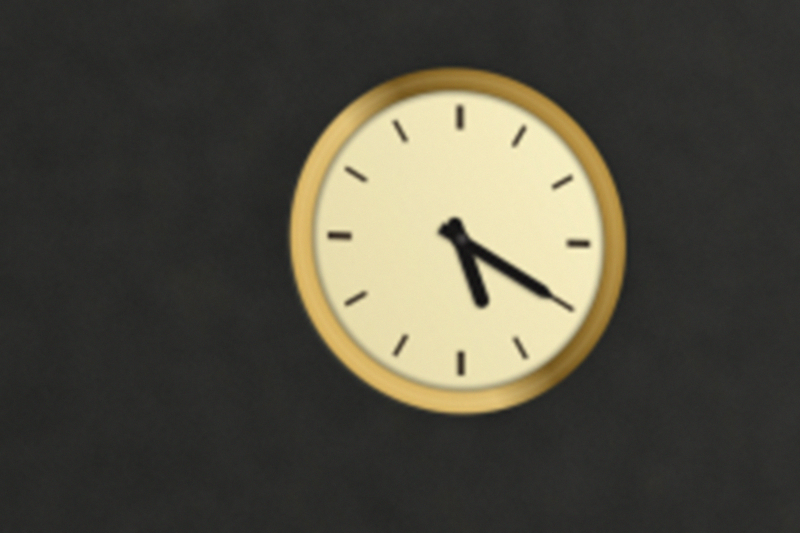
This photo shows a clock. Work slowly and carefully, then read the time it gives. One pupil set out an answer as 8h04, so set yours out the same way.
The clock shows 5h20
